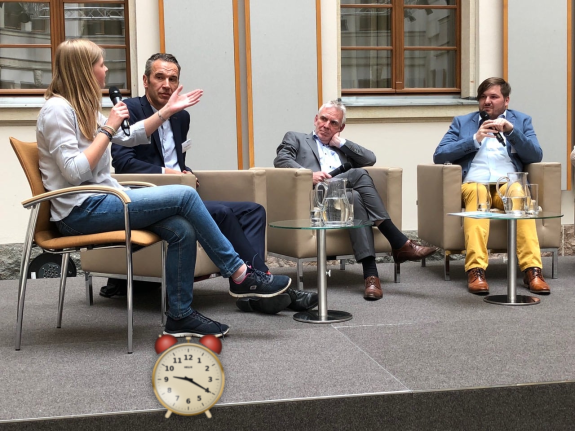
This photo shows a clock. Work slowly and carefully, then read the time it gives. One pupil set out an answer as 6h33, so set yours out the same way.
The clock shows 9h20
